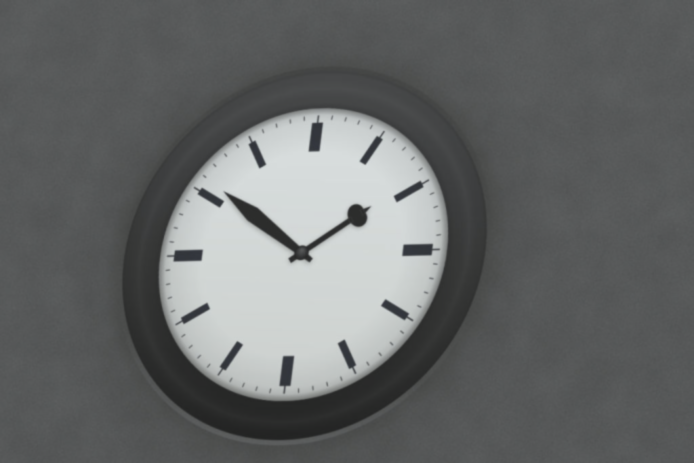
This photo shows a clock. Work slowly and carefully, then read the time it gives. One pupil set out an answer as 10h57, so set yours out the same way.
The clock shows 1h51
